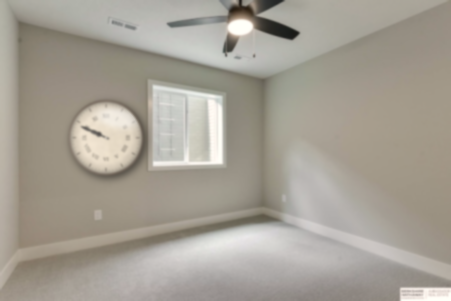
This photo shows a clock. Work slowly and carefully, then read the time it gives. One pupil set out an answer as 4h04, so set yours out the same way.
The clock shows 9h49
